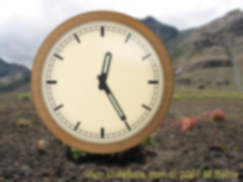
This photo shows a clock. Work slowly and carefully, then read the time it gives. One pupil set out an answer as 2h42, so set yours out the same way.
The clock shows 12h25
